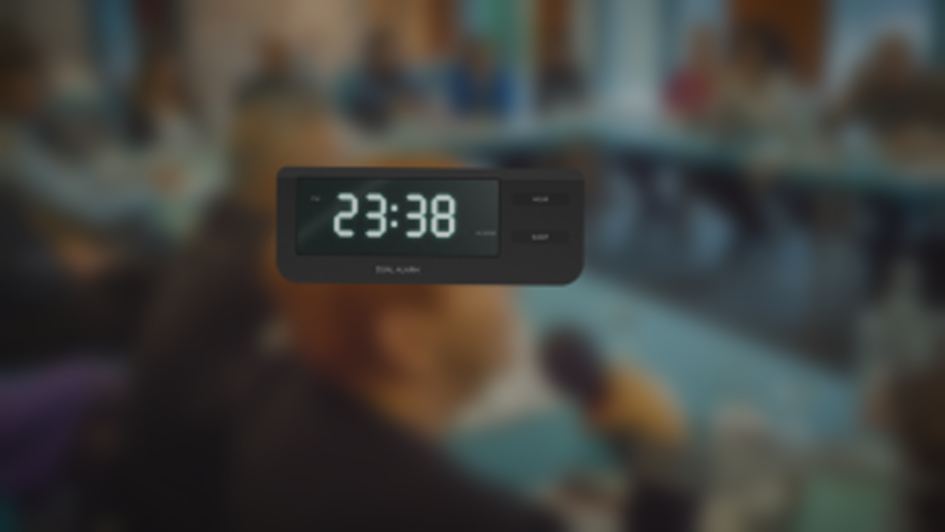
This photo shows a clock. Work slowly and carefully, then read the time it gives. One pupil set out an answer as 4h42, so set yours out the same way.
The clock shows 23h38
